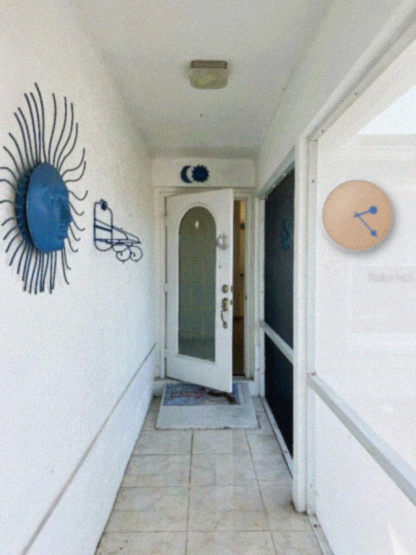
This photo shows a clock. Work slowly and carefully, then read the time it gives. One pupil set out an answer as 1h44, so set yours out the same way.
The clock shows 2h23
